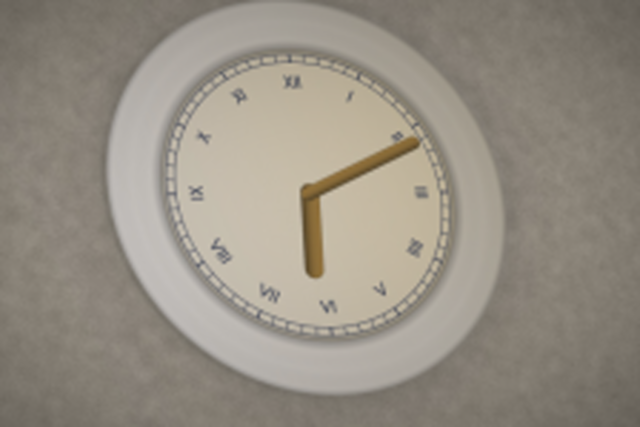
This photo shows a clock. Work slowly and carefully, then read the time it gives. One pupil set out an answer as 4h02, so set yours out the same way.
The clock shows 6h11
